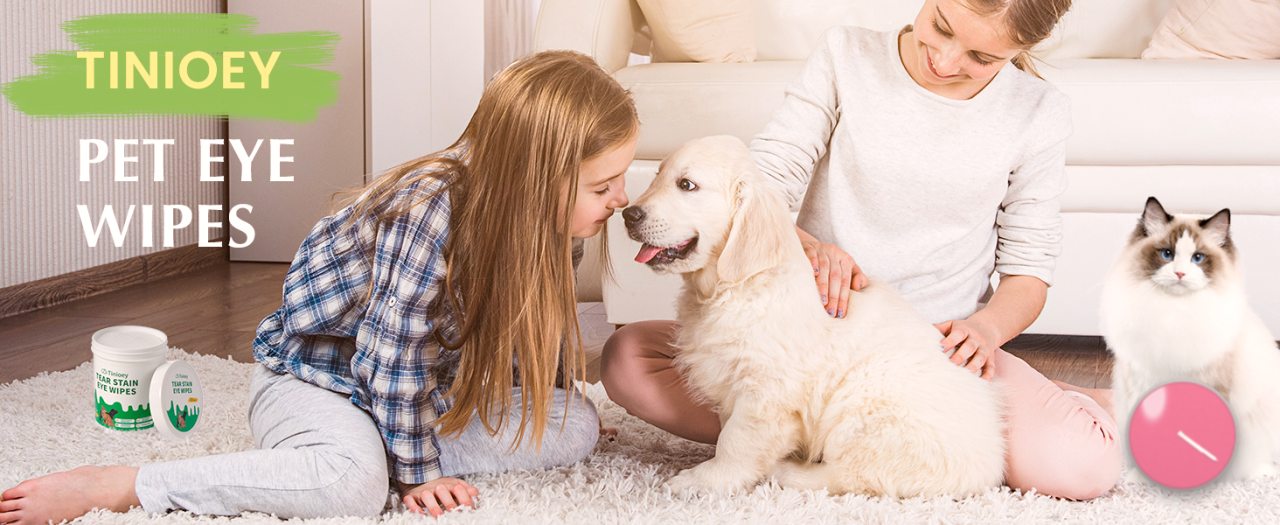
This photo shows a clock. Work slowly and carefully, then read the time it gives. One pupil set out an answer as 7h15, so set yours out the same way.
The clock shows 4h21
